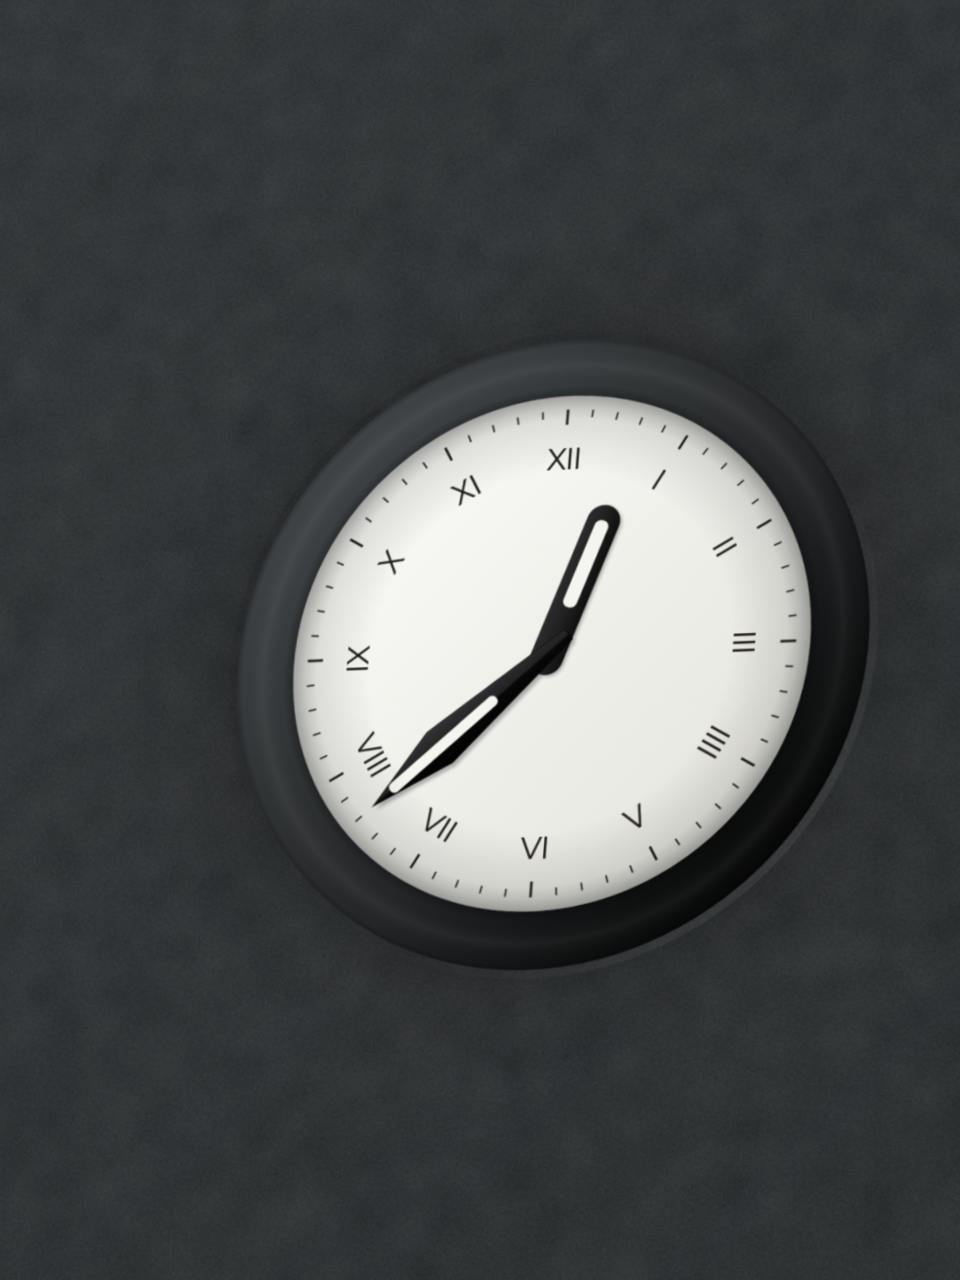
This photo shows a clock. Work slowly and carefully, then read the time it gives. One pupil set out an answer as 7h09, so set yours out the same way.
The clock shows 12h38
